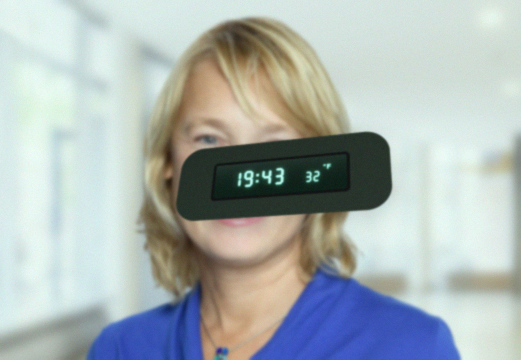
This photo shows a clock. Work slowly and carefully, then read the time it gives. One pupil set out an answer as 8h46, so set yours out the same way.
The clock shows 19h43
